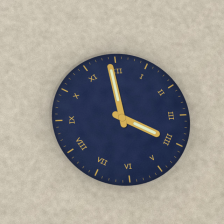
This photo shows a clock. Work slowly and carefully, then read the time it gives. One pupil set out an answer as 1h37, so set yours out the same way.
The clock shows 3h59
